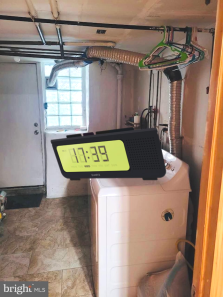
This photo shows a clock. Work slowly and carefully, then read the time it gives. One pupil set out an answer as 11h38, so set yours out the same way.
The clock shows 17h39
